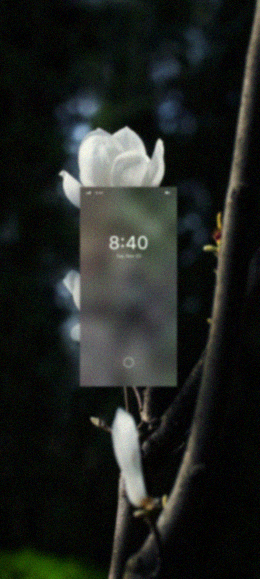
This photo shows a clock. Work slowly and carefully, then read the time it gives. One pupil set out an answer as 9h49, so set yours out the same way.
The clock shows 8h40
